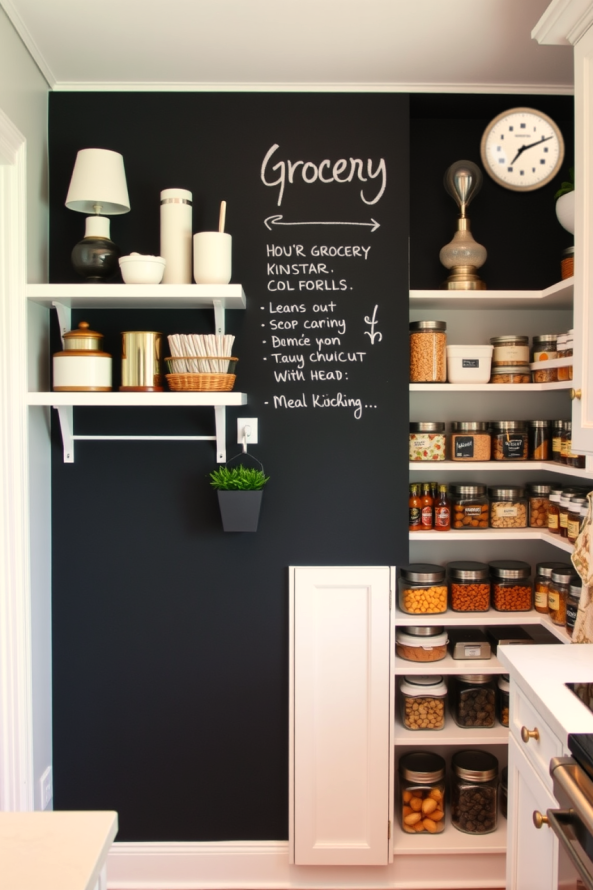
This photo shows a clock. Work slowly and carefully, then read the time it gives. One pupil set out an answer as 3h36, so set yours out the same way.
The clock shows 7h11
